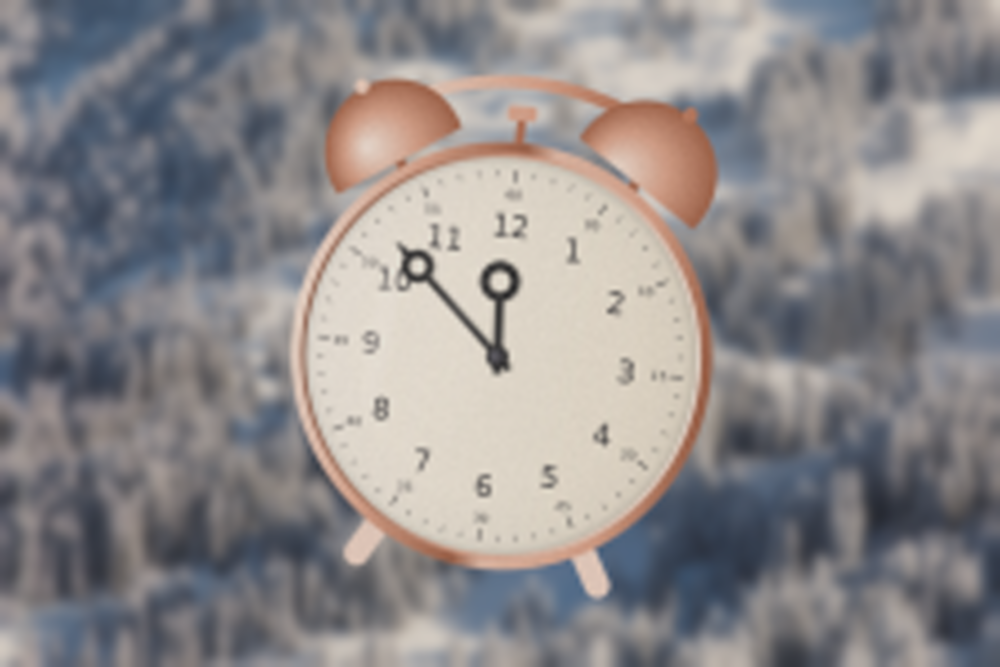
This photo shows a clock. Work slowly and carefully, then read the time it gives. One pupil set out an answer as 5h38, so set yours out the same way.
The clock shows 11h52
